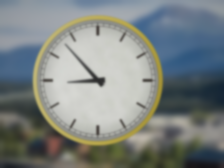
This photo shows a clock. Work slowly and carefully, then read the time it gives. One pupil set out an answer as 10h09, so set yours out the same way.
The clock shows 8h53
